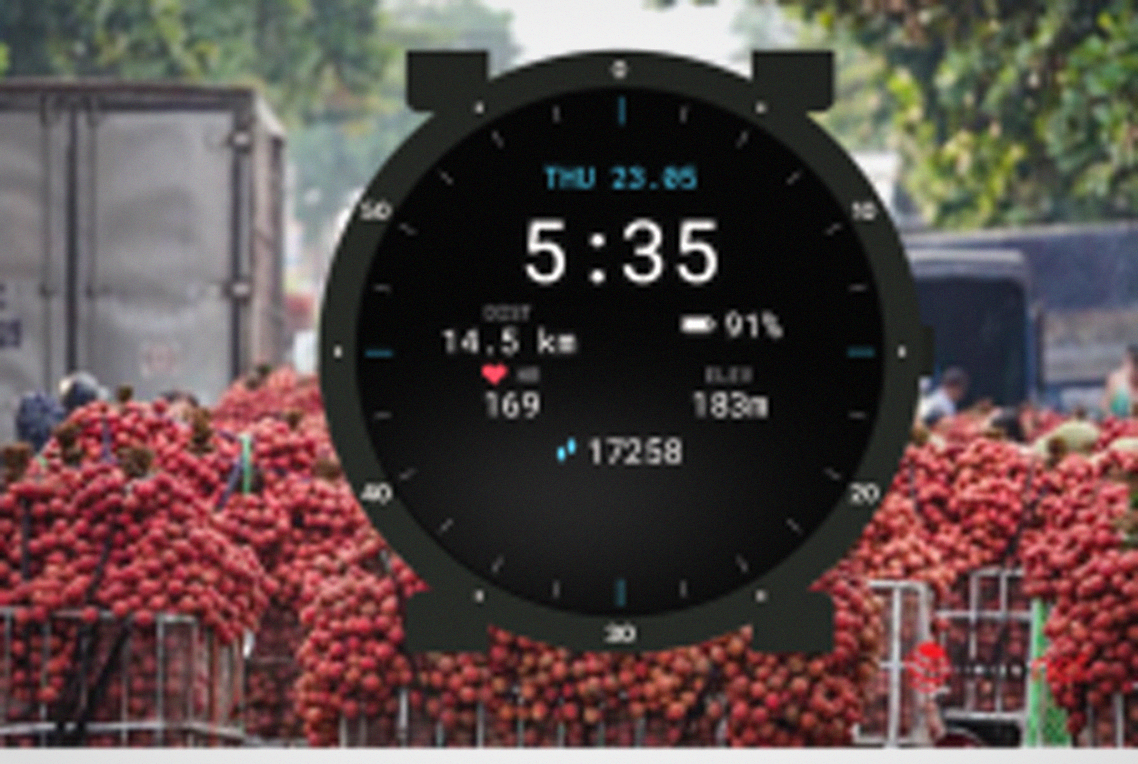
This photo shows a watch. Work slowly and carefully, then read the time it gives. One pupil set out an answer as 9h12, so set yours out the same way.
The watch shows 5h35
